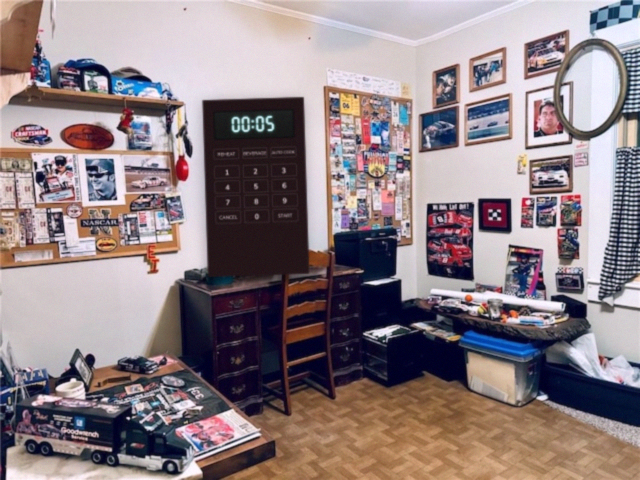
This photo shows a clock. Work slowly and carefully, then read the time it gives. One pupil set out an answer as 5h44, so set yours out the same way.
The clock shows 0h05
